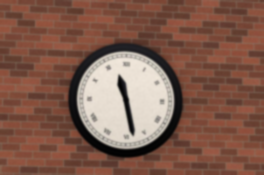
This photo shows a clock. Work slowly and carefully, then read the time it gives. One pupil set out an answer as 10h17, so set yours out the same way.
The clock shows 11h28
